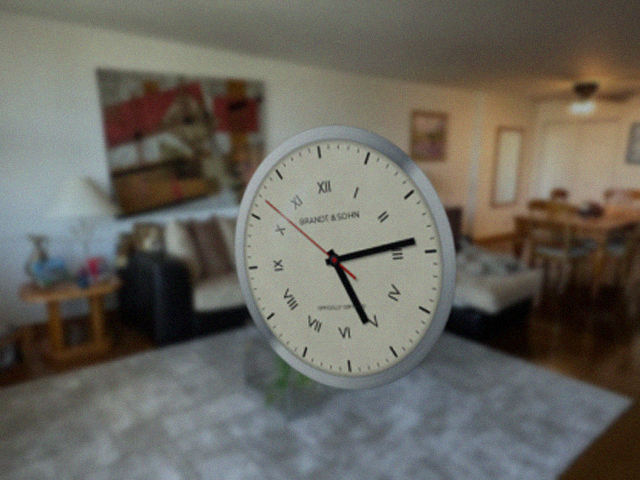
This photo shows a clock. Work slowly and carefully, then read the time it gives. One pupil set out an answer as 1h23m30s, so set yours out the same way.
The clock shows 5h13m52s
